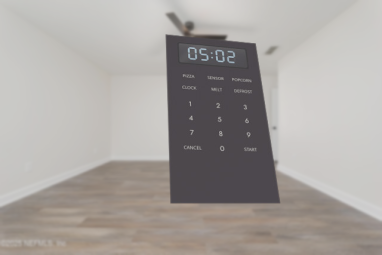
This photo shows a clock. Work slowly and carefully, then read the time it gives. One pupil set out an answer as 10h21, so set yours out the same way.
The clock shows 5h02
